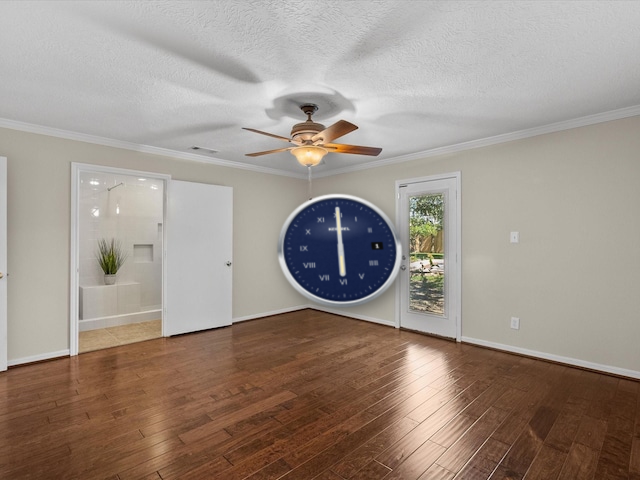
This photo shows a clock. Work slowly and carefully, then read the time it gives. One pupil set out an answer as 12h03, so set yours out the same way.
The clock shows 6h00
